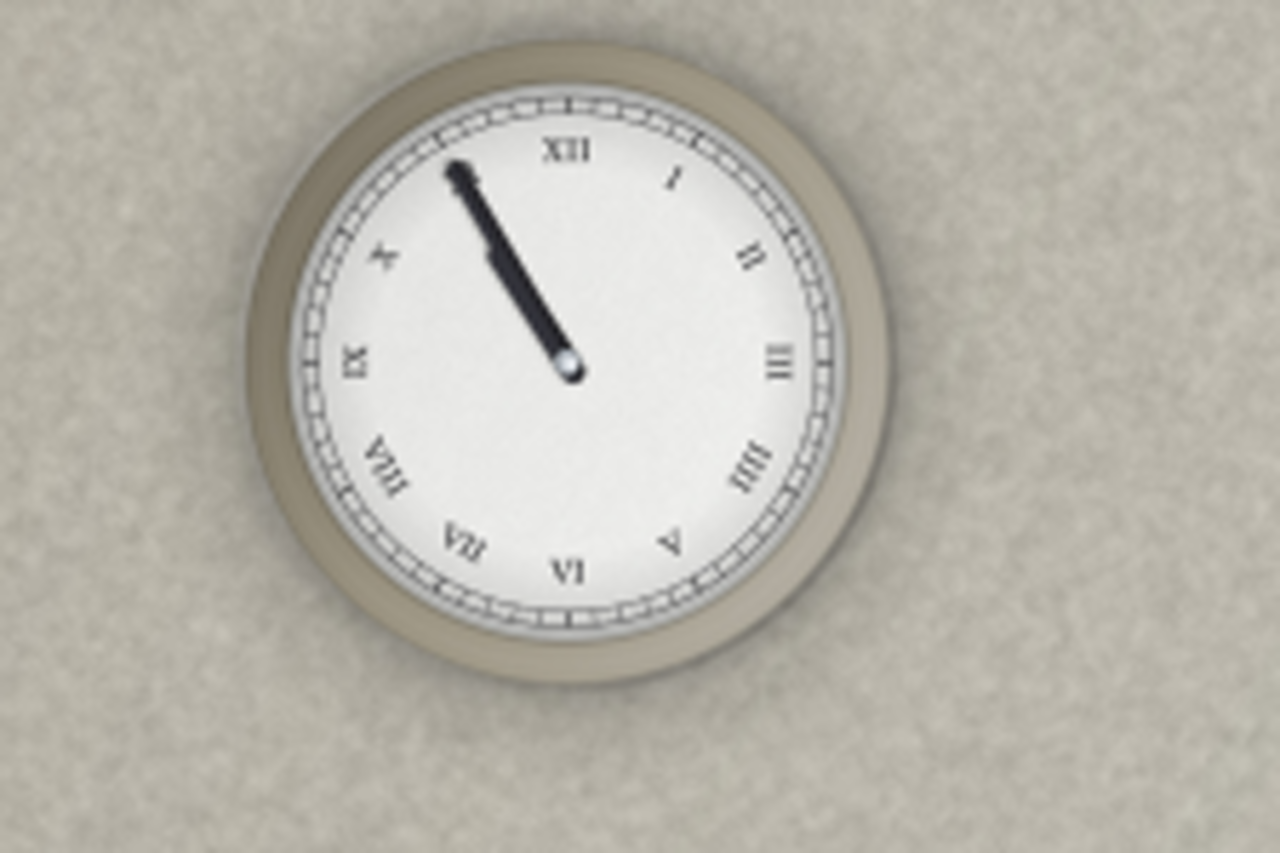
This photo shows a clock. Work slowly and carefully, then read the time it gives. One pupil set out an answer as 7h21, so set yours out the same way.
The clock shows 10h55
